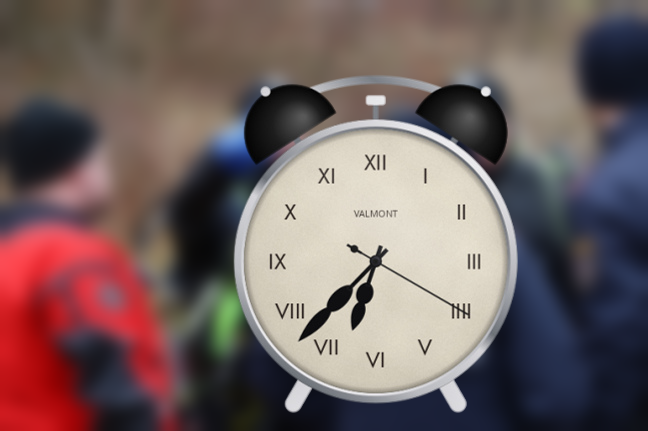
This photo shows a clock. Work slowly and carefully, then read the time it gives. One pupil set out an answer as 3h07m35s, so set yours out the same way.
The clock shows 6h37m20s
